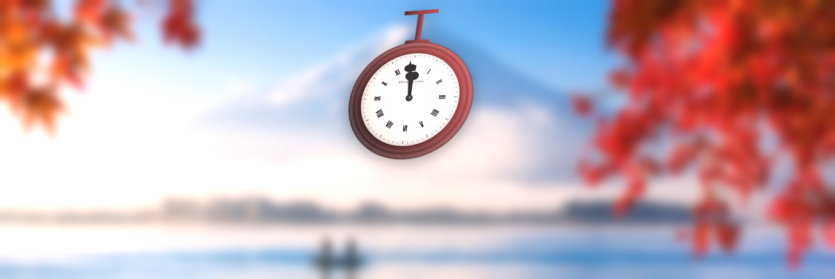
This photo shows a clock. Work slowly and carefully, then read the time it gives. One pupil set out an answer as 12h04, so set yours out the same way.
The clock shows 11h59
